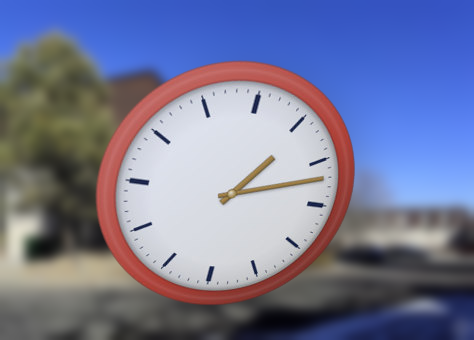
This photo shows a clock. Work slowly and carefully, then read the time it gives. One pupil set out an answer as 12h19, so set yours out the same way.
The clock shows 1h12
